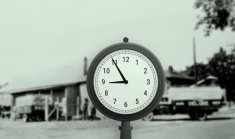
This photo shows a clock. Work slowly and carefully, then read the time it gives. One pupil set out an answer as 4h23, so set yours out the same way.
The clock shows 8h55
